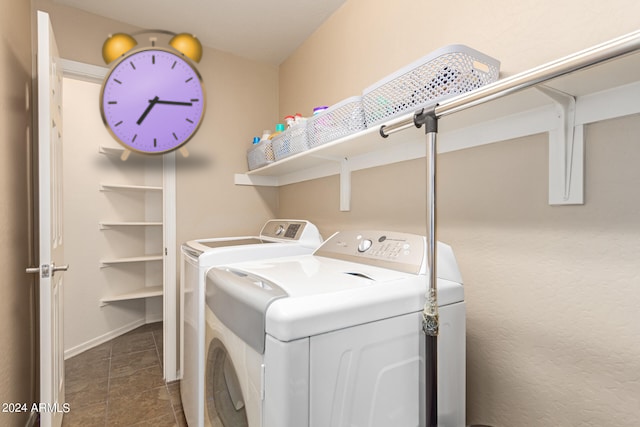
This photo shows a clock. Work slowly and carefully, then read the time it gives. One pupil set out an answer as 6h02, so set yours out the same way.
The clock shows 7h16
